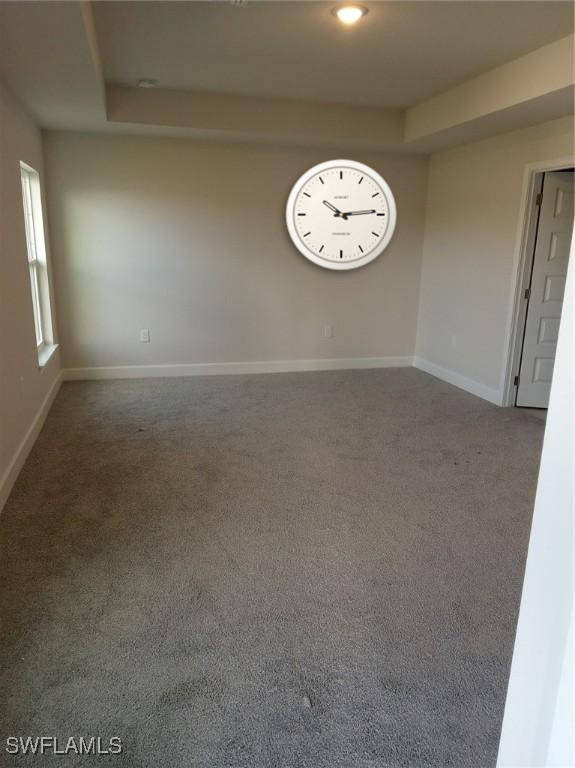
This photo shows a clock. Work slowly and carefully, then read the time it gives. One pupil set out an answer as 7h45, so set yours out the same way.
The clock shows 10h14
